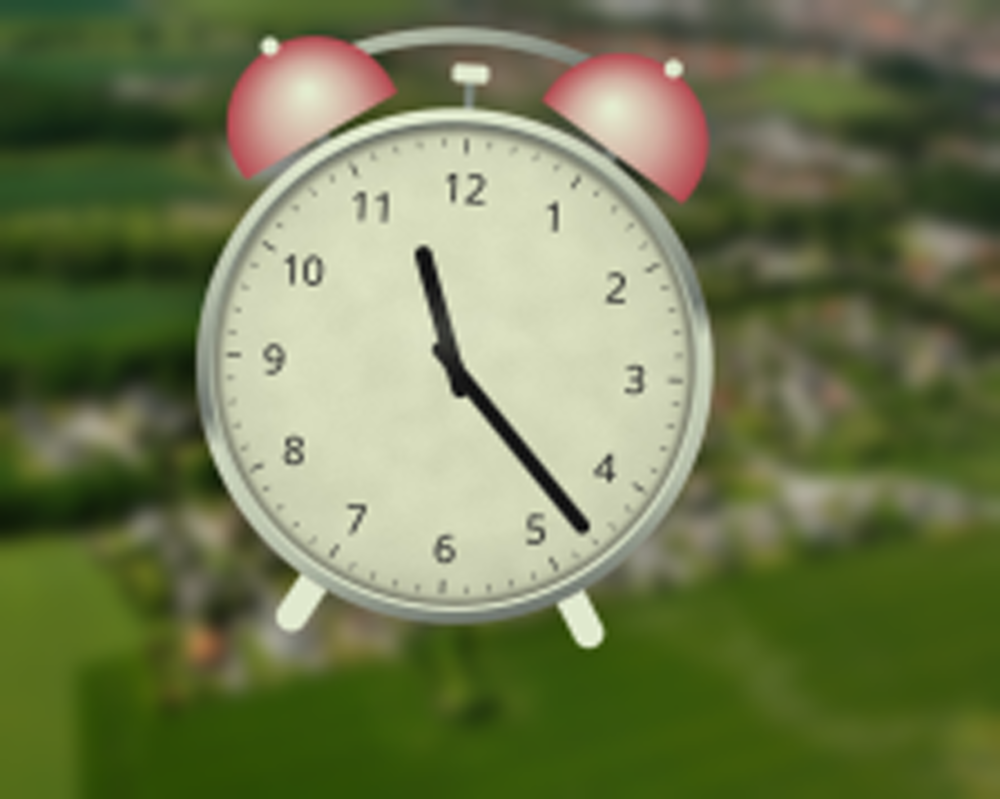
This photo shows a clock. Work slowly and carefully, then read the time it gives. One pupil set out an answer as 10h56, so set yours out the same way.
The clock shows 11h23
